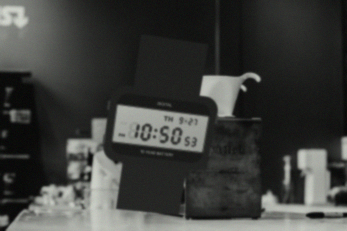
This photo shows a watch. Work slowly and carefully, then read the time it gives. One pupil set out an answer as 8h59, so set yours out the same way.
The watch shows 10h50
